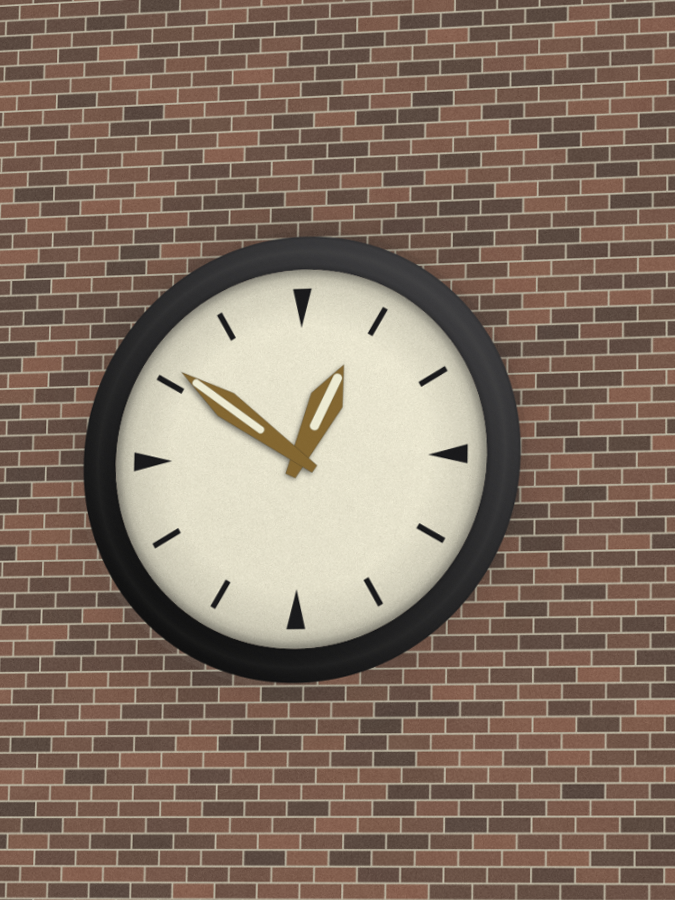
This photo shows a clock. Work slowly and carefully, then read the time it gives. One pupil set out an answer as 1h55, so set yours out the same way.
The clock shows 12h51
